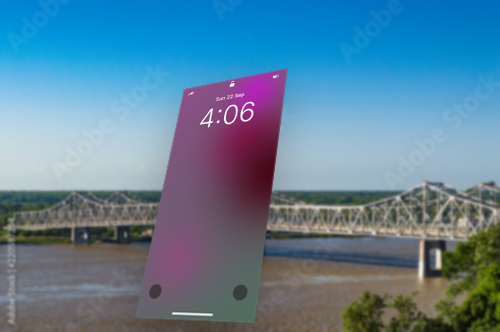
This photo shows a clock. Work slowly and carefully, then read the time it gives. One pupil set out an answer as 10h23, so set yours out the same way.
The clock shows 4h06
